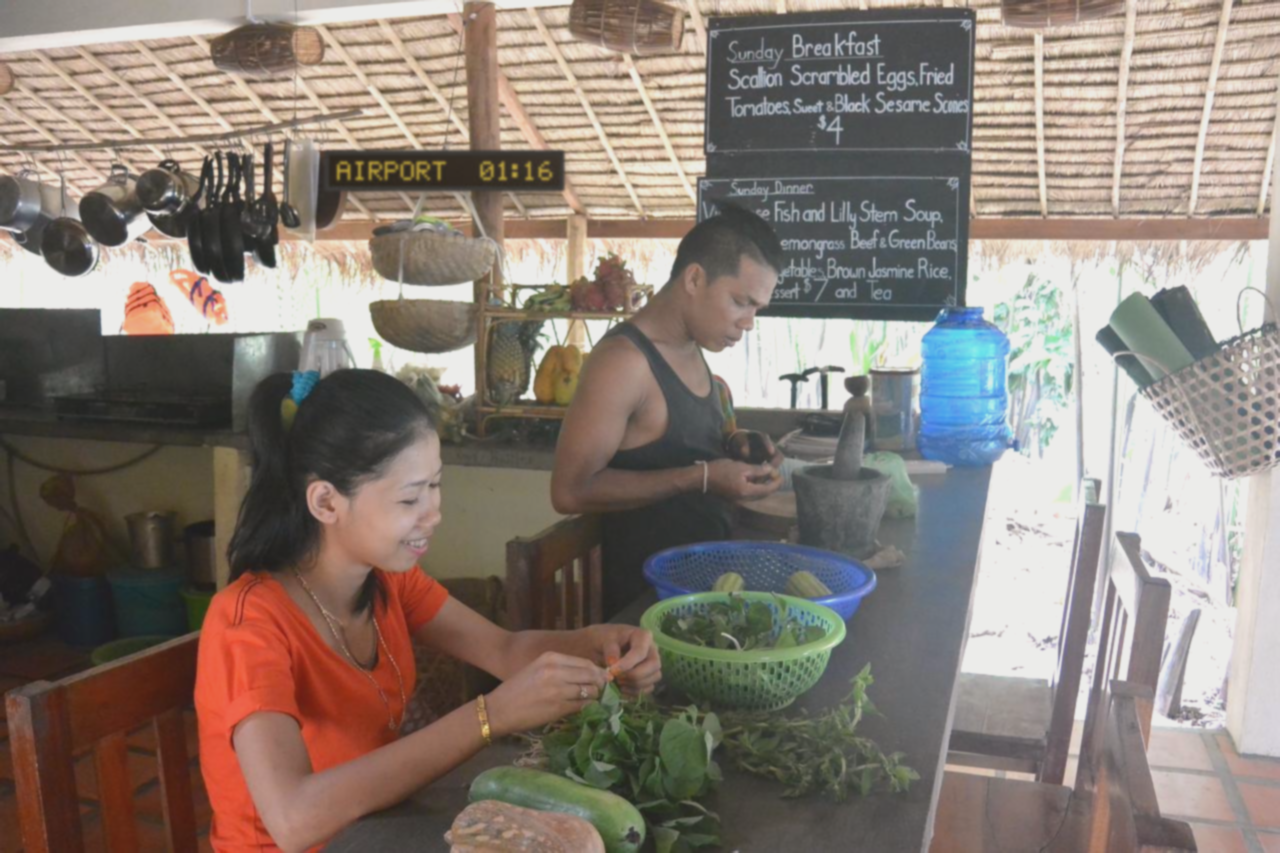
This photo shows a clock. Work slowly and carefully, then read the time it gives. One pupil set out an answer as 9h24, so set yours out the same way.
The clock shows 1h16
